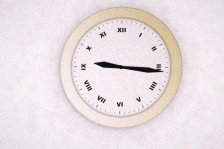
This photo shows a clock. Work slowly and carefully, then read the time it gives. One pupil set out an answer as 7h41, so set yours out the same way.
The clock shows 9h16
